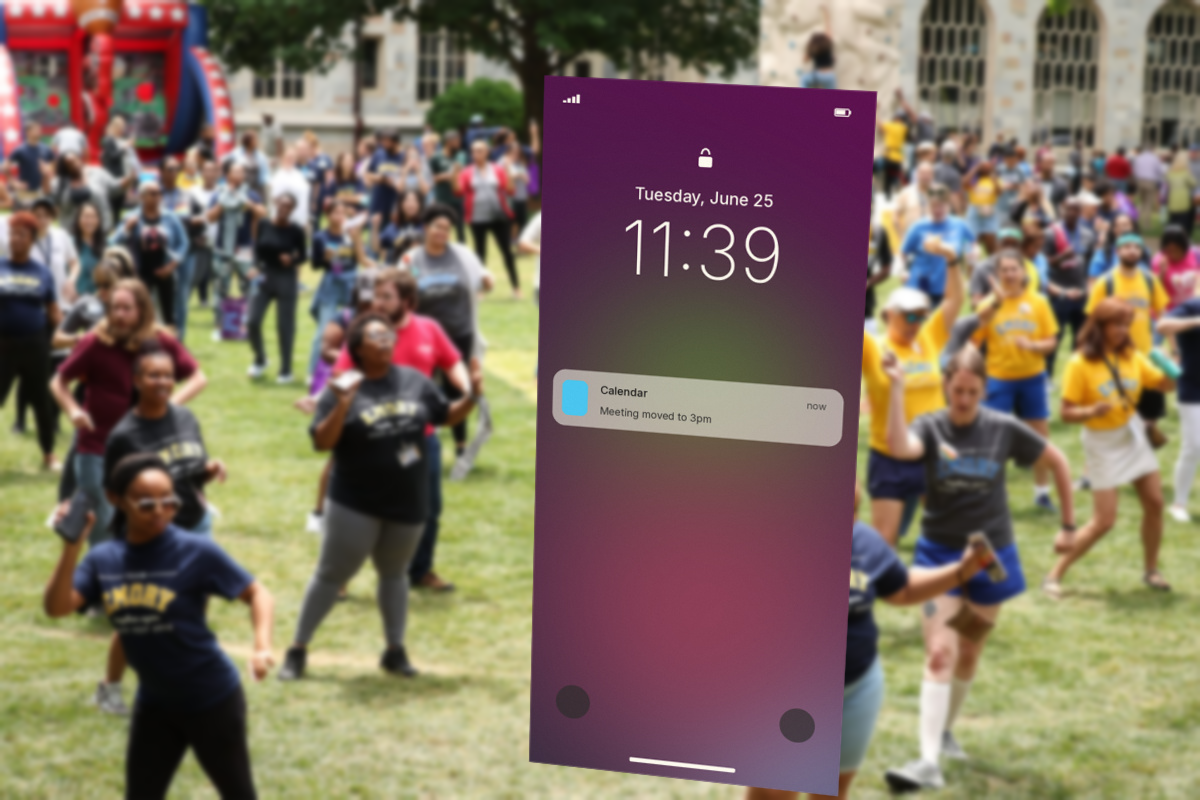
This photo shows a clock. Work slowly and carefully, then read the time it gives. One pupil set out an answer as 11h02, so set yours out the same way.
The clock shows 11h39
